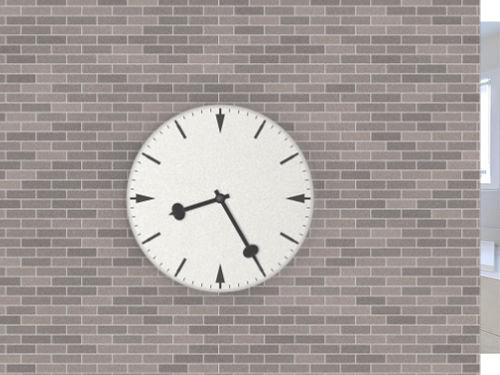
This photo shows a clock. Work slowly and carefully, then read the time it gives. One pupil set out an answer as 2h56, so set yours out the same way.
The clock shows 8h25
